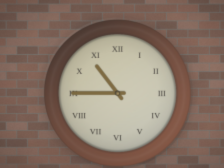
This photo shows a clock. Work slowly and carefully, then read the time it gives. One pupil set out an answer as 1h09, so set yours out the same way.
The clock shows 10h45
